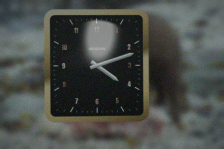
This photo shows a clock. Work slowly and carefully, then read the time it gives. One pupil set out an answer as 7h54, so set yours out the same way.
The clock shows 4h12
